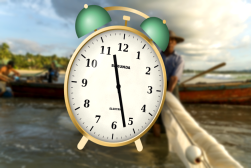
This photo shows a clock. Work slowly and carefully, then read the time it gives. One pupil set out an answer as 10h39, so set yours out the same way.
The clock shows 11h27
